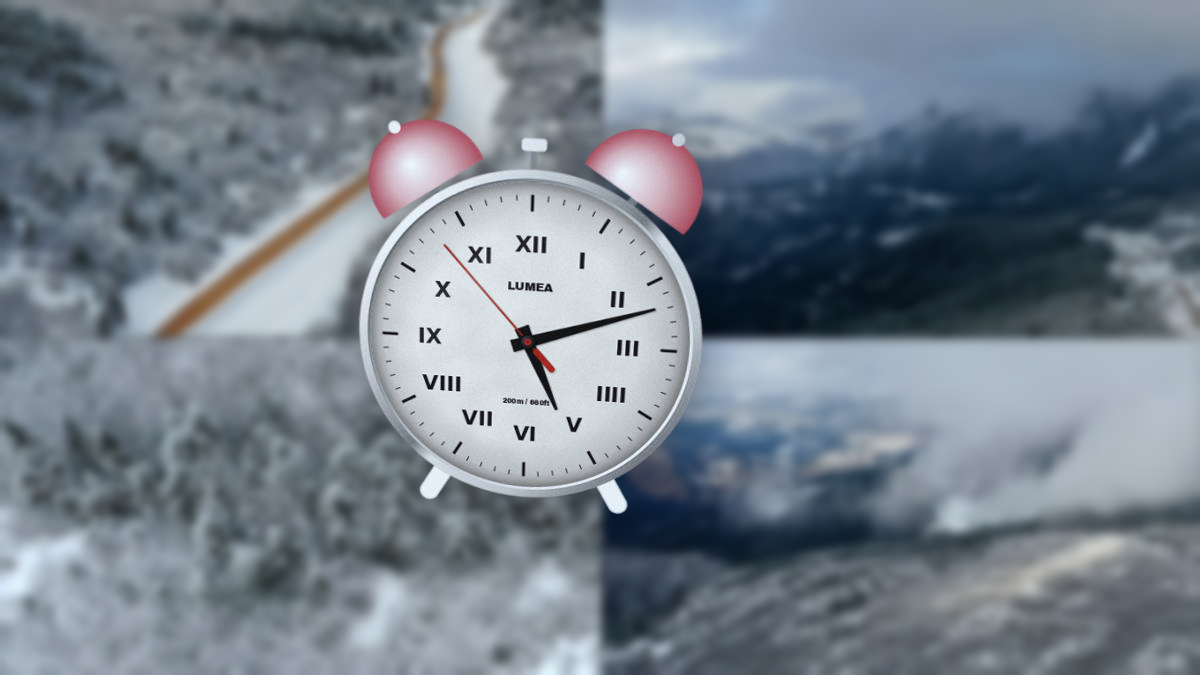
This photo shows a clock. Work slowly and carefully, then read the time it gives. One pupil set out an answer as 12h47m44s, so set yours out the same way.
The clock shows 5h11m53s
